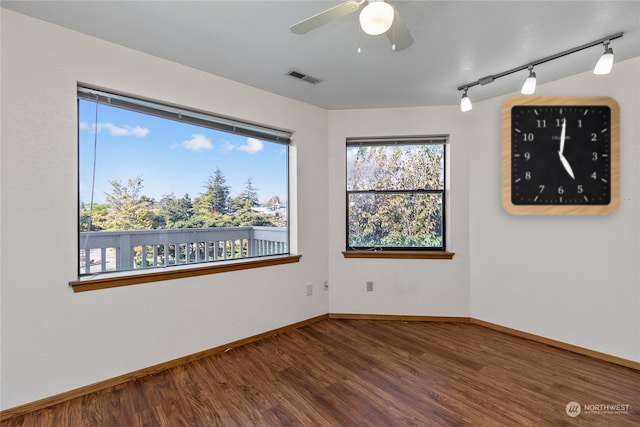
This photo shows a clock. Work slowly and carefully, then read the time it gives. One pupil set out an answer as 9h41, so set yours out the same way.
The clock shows 5h01
